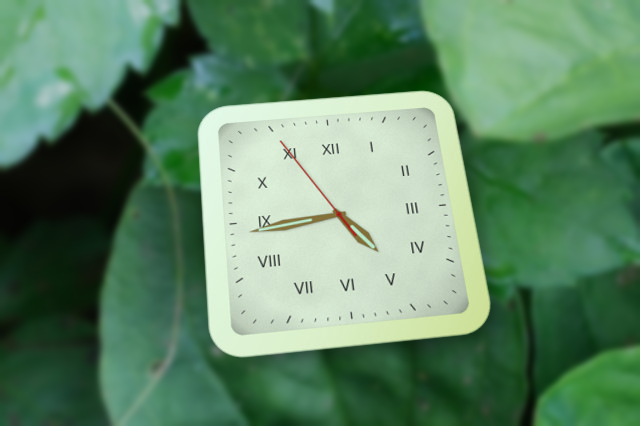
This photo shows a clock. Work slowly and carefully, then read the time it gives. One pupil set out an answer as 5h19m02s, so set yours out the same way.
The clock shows 4h43m55s
